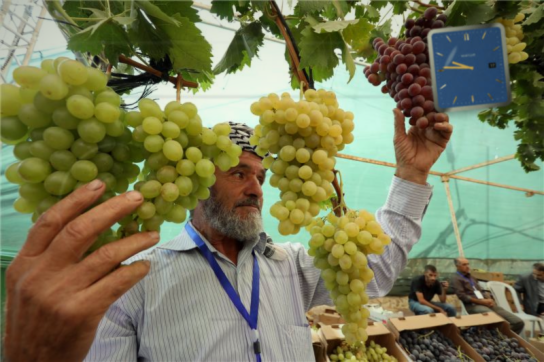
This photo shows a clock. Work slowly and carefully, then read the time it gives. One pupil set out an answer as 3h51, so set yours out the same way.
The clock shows 9h46
